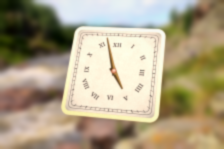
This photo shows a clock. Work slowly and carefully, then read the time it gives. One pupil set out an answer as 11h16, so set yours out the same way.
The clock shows 4h57
